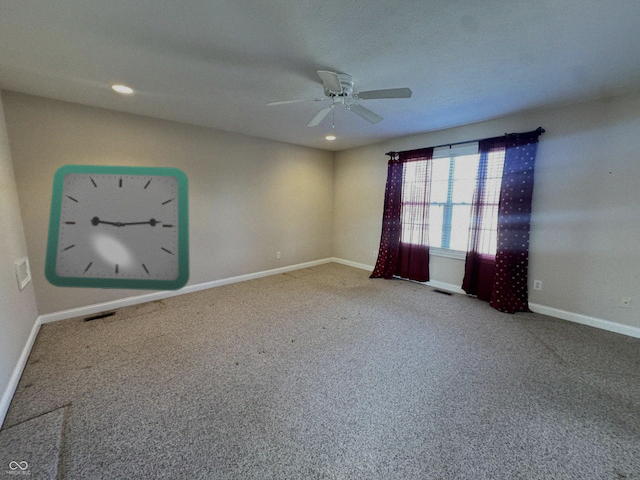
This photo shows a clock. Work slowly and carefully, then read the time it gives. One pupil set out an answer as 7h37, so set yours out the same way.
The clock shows 9h14
